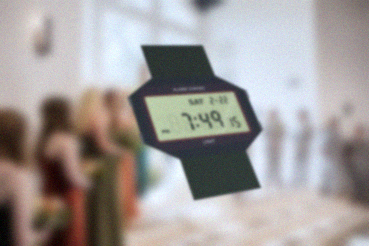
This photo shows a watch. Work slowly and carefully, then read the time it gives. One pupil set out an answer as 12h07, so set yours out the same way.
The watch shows 7h49
